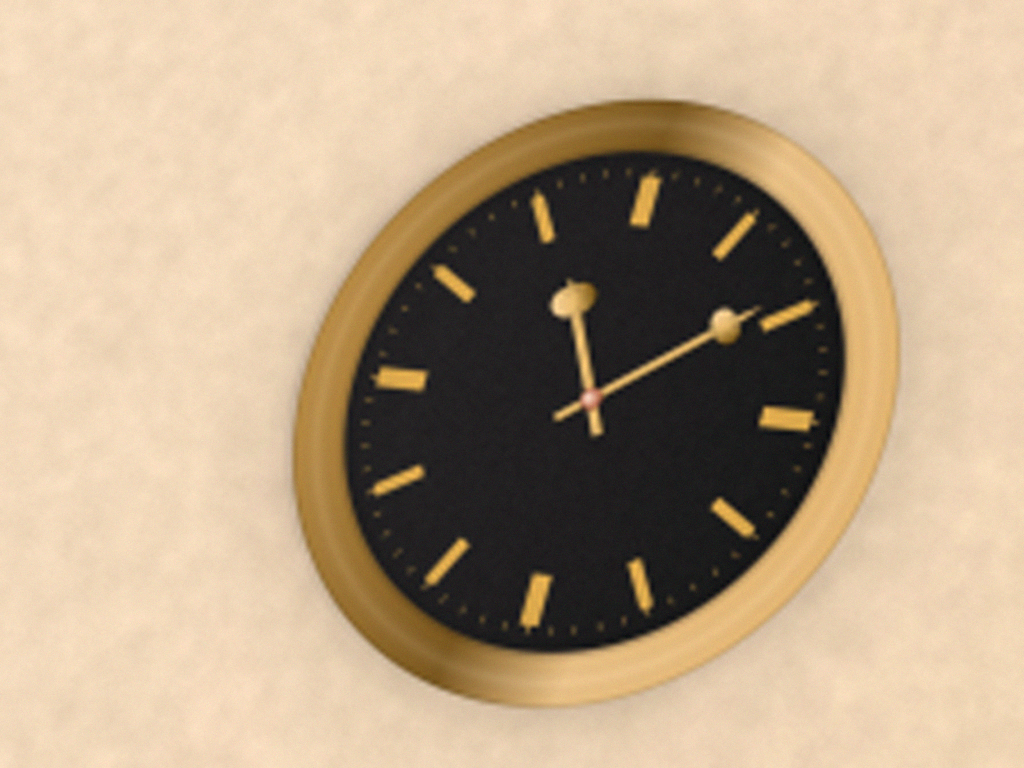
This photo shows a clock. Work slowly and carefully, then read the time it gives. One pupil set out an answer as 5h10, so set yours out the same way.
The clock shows 11h09
